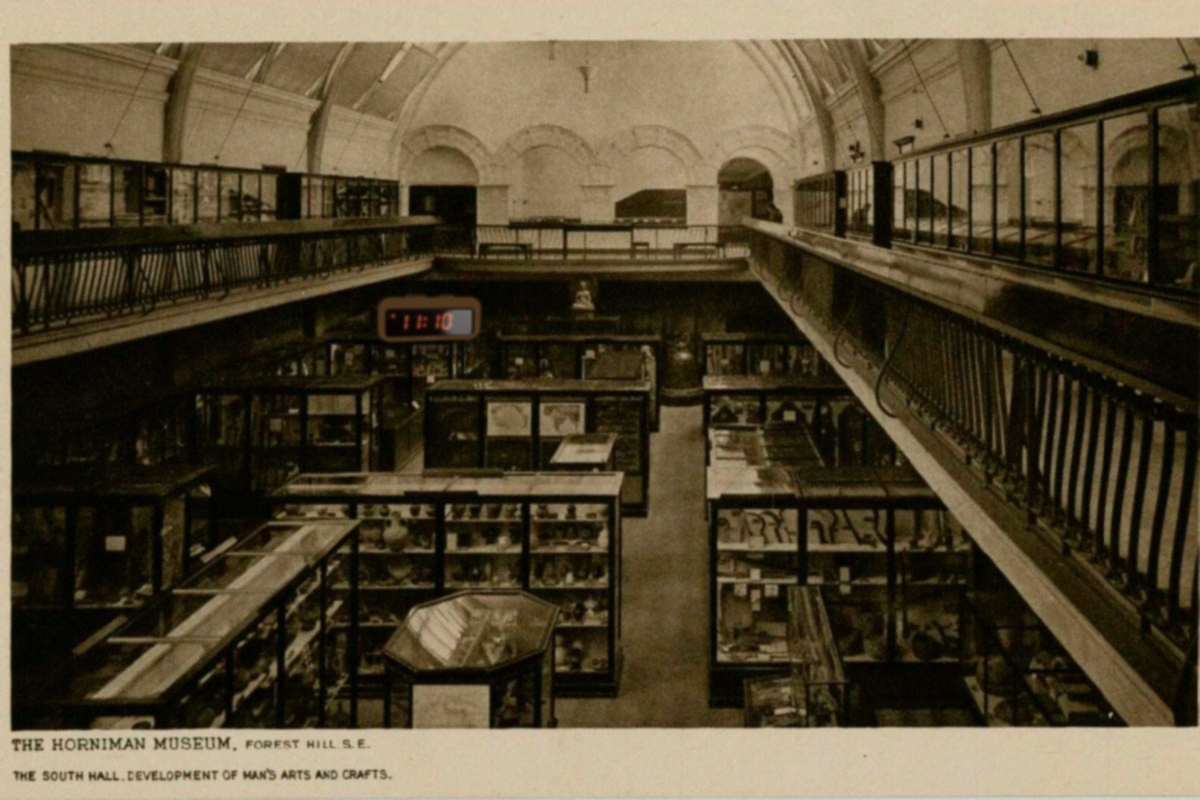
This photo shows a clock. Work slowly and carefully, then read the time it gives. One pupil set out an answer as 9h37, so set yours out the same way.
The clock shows 11h10
